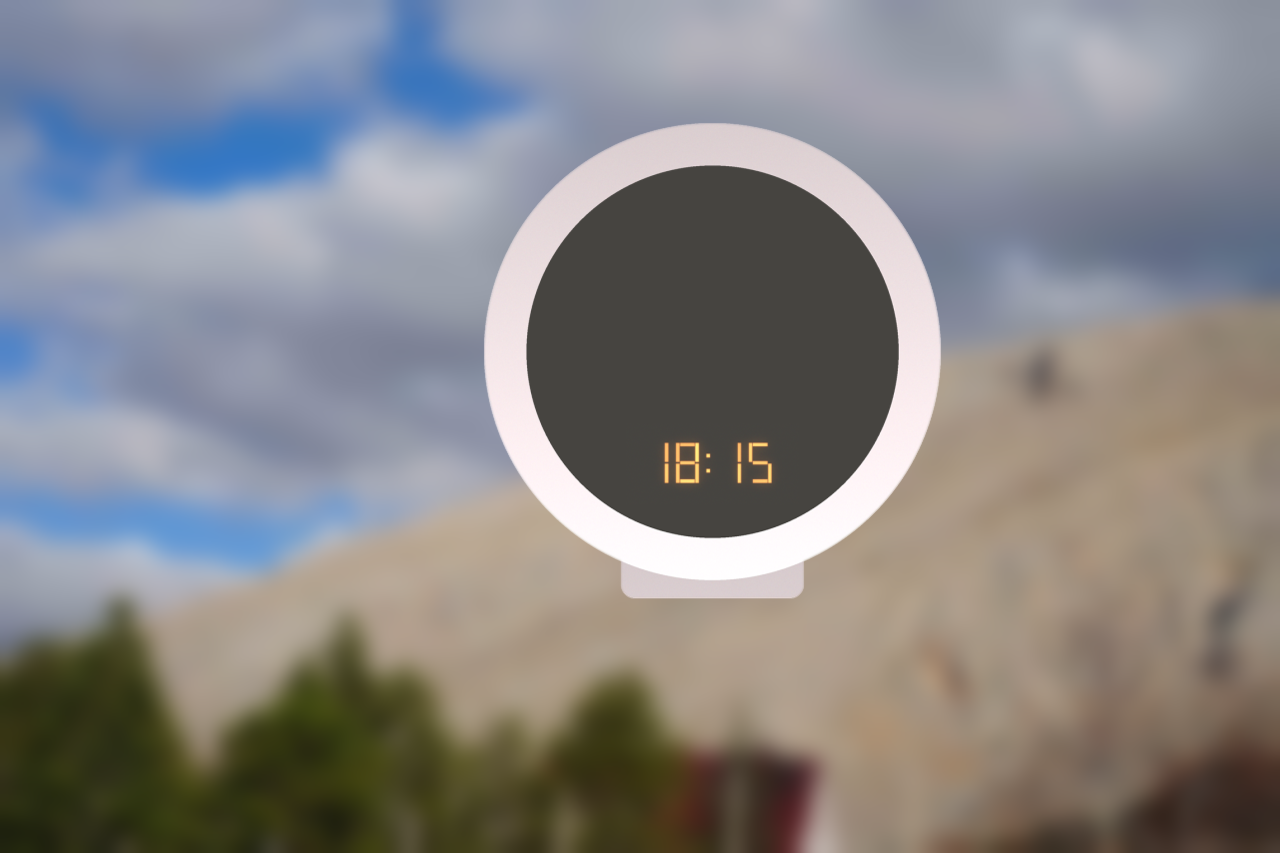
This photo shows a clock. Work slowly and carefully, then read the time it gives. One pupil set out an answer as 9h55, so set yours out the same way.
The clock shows 18h15
